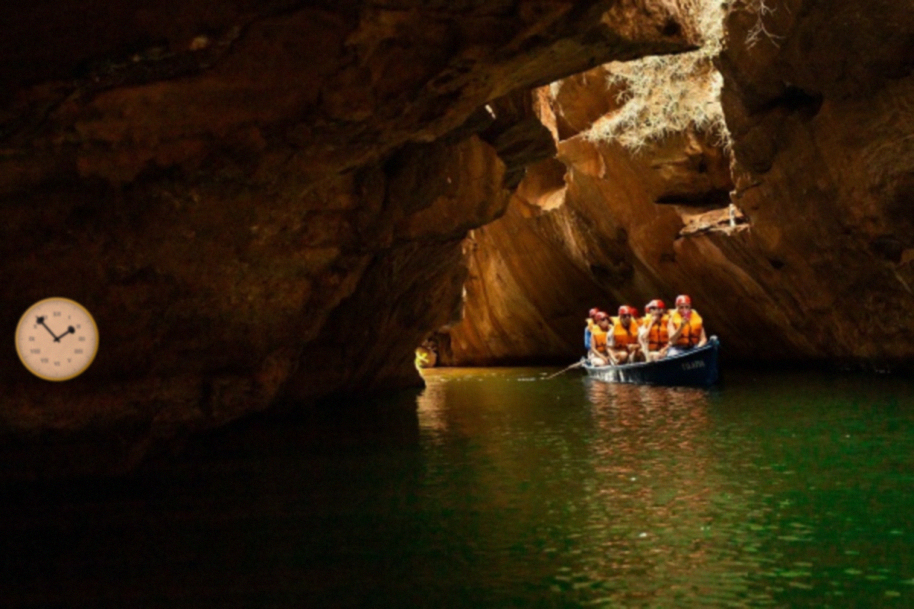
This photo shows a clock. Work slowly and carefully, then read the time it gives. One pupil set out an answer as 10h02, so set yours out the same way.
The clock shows 1h53
